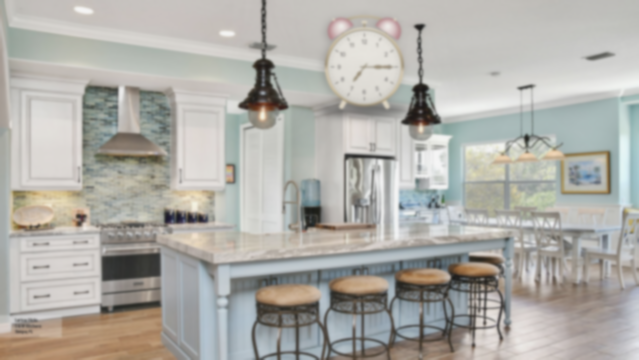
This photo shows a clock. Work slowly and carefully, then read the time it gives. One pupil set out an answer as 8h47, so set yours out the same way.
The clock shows 7h15
